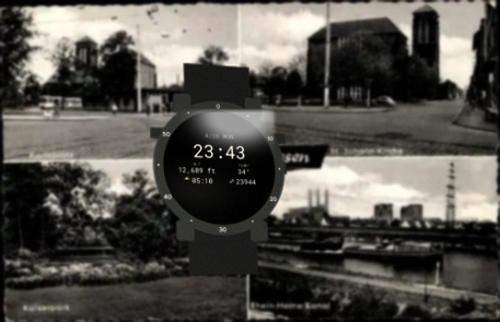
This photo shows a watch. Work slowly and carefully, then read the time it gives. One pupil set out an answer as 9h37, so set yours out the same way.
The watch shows 23h43
